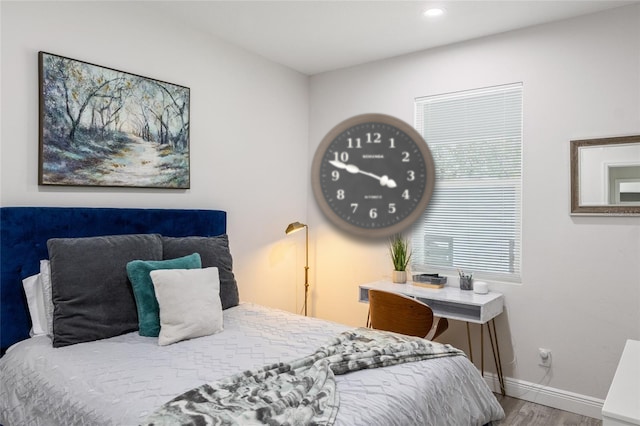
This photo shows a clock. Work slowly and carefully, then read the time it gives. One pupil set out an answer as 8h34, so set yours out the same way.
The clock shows 3h48
